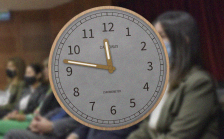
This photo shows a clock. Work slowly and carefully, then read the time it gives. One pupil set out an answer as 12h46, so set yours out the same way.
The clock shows 11h47
